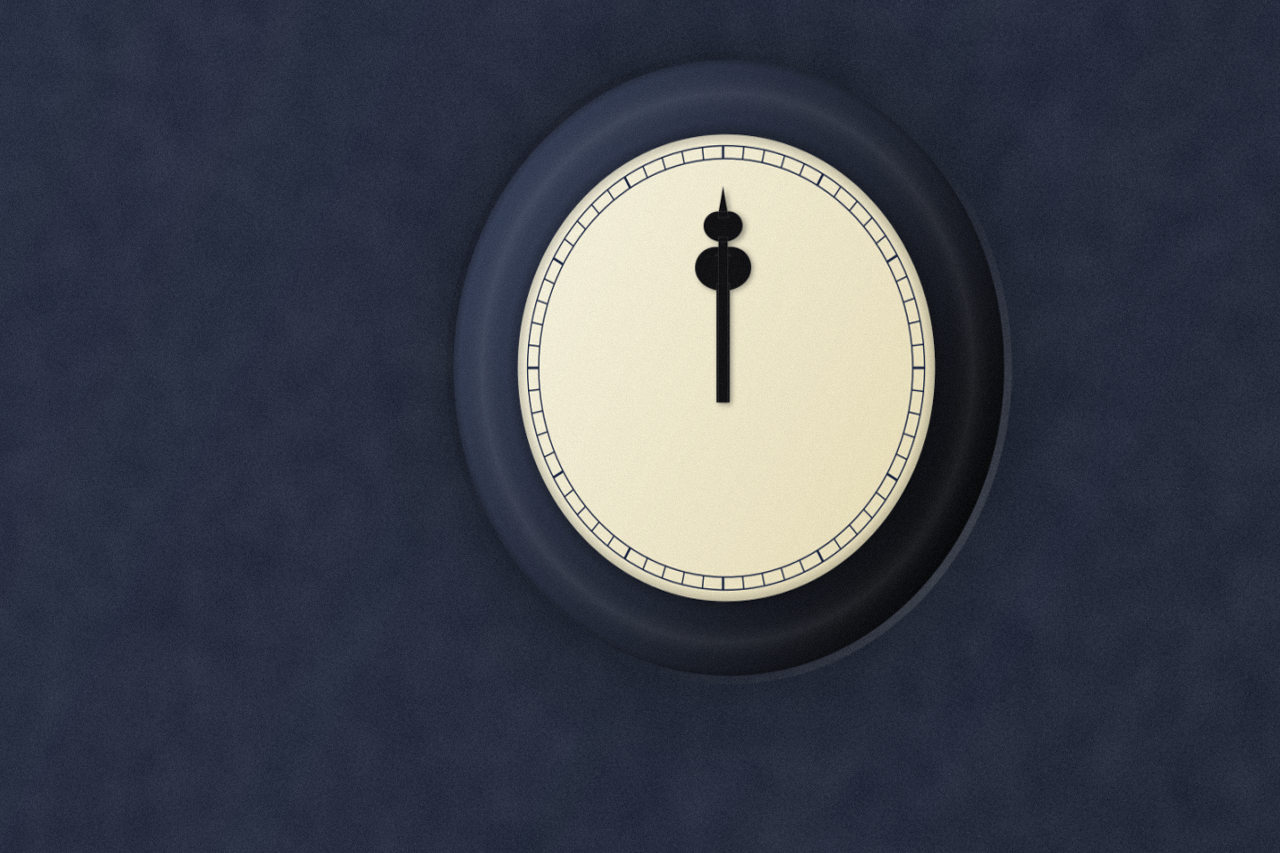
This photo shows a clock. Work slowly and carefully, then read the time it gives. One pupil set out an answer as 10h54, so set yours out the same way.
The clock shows 12h00
